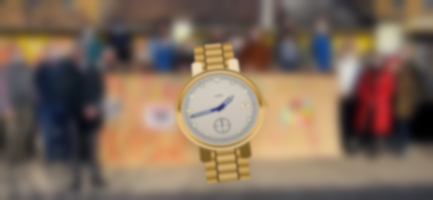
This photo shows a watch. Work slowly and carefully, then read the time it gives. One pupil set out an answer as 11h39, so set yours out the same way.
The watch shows 1h43
